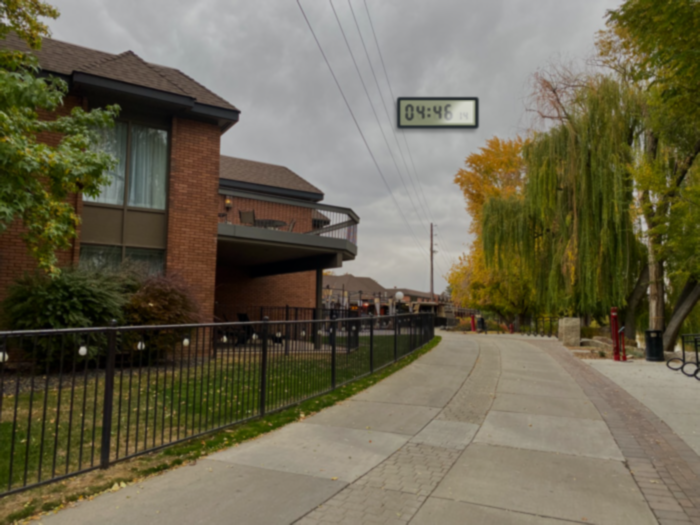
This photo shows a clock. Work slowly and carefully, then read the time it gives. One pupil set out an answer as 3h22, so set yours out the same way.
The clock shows 4h46
